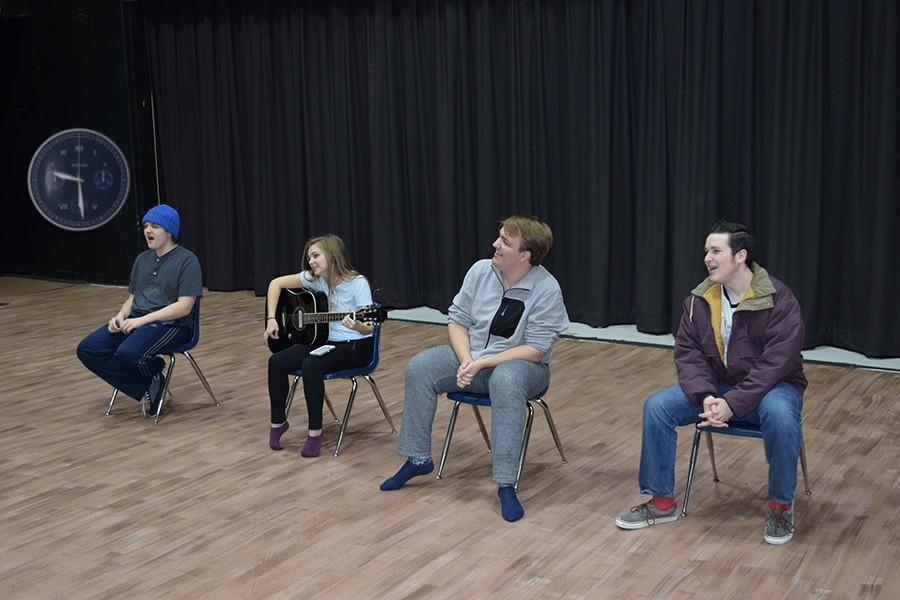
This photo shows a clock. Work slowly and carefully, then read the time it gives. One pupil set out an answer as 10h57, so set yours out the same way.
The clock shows 9h29
